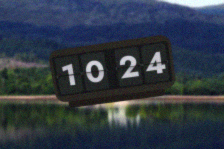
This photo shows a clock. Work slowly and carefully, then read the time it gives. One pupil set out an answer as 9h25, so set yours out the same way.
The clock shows 10h24
